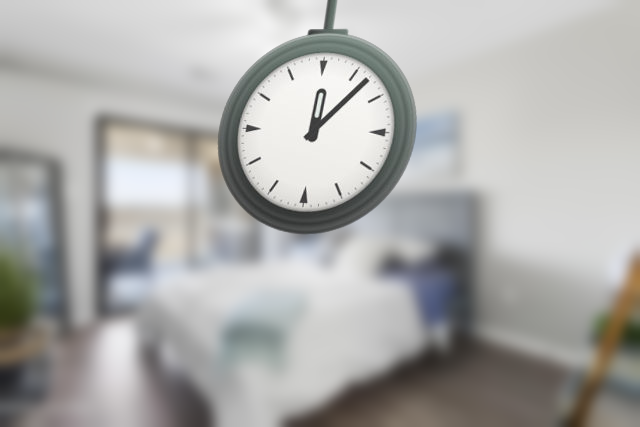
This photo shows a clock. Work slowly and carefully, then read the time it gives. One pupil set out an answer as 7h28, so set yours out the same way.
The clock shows 12h07
